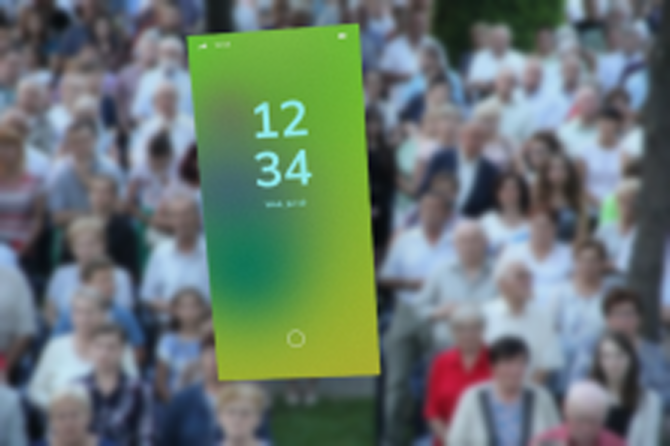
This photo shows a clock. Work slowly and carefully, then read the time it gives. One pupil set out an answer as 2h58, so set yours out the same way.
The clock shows 12h34
